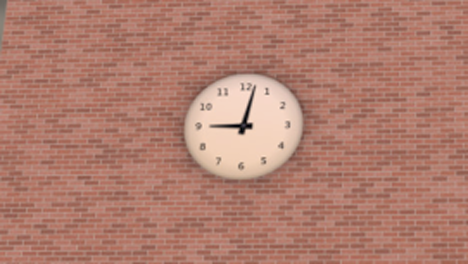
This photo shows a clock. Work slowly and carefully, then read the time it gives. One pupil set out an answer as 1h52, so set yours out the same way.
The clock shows 9h02
